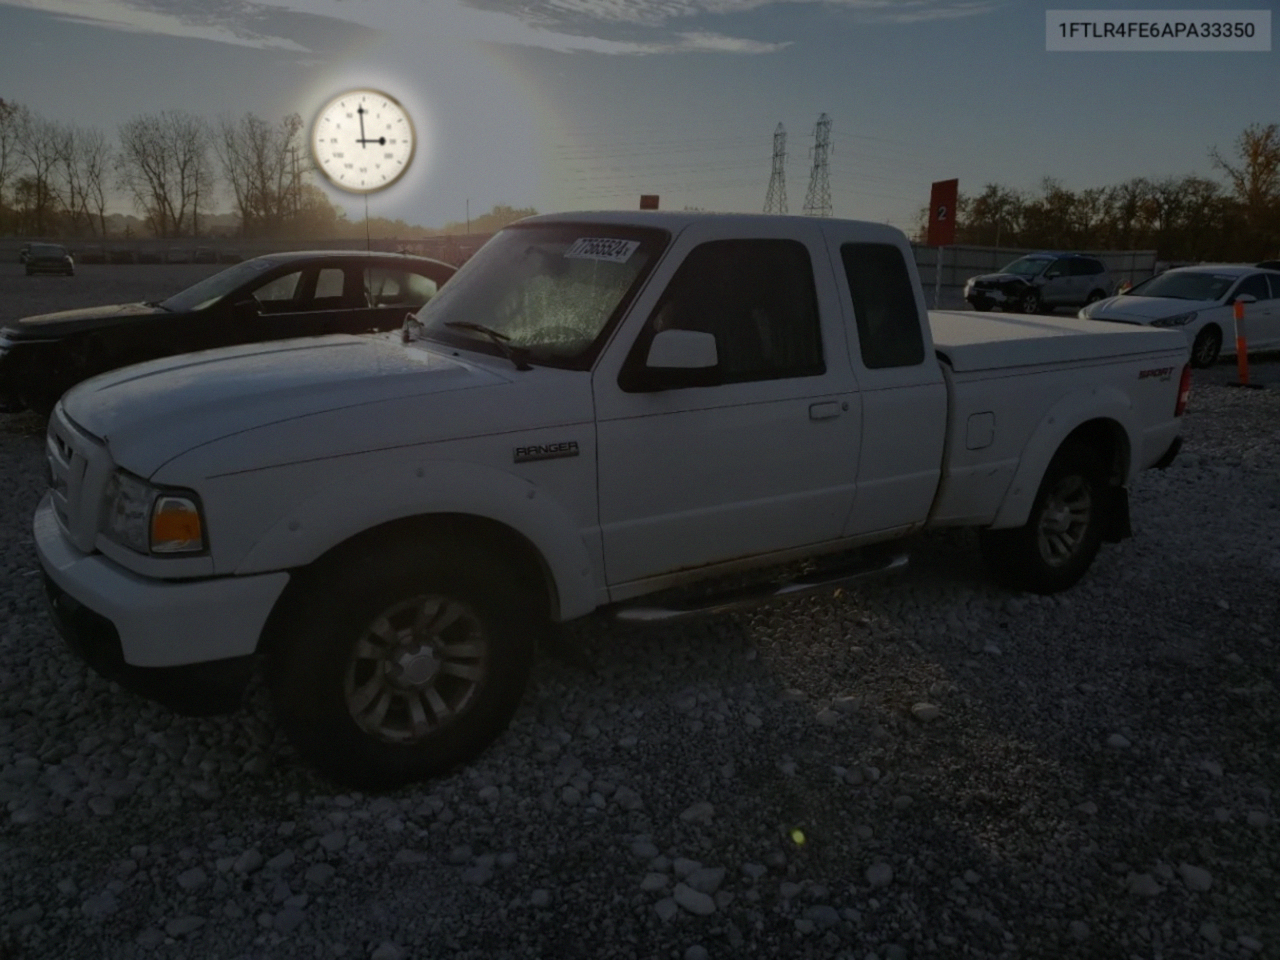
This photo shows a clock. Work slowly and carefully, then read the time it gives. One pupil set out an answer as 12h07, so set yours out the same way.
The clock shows 2h59
